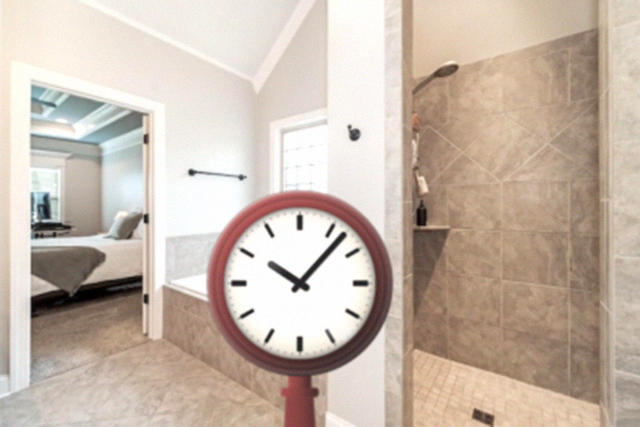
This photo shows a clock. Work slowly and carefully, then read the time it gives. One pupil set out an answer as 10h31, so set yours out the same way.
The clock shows 10h07
